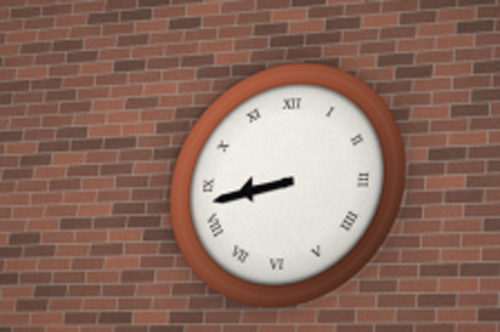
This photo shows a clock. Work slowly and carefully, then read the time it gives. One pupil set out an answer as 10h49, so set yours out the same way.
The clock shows 8h43
